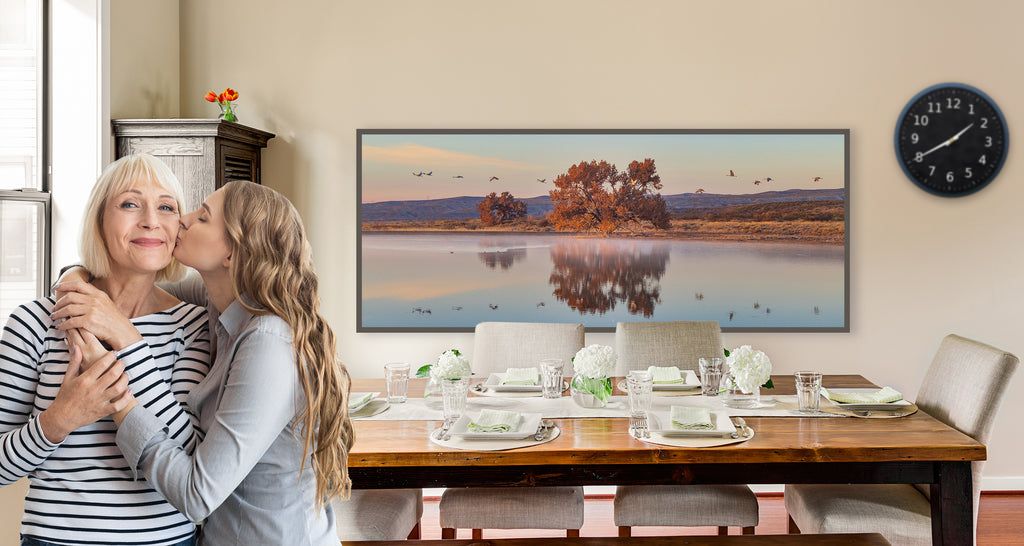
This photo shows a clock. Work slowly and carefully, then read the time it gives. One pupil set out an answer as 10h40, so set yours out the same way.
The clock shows 1h40
